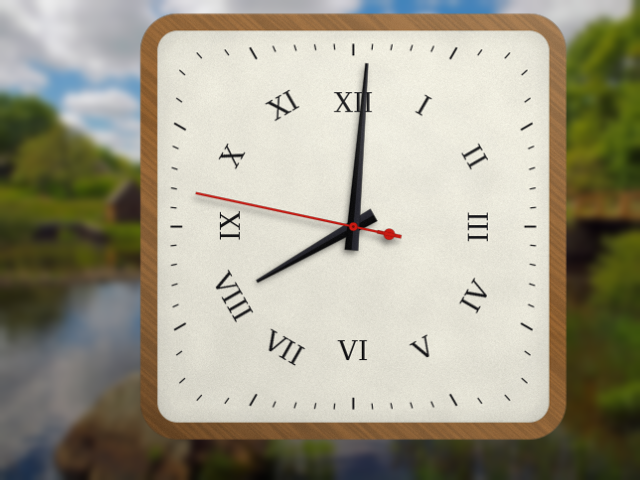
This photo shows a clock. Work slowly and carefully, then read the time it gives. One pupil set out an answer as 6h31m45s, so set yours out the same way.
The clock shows 8h00m47s
